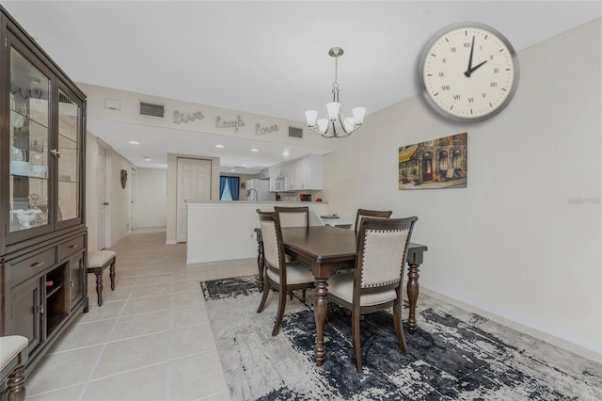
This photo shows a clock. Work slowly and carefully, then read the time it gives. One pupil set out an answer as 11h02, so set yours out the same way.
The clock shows 2h02
